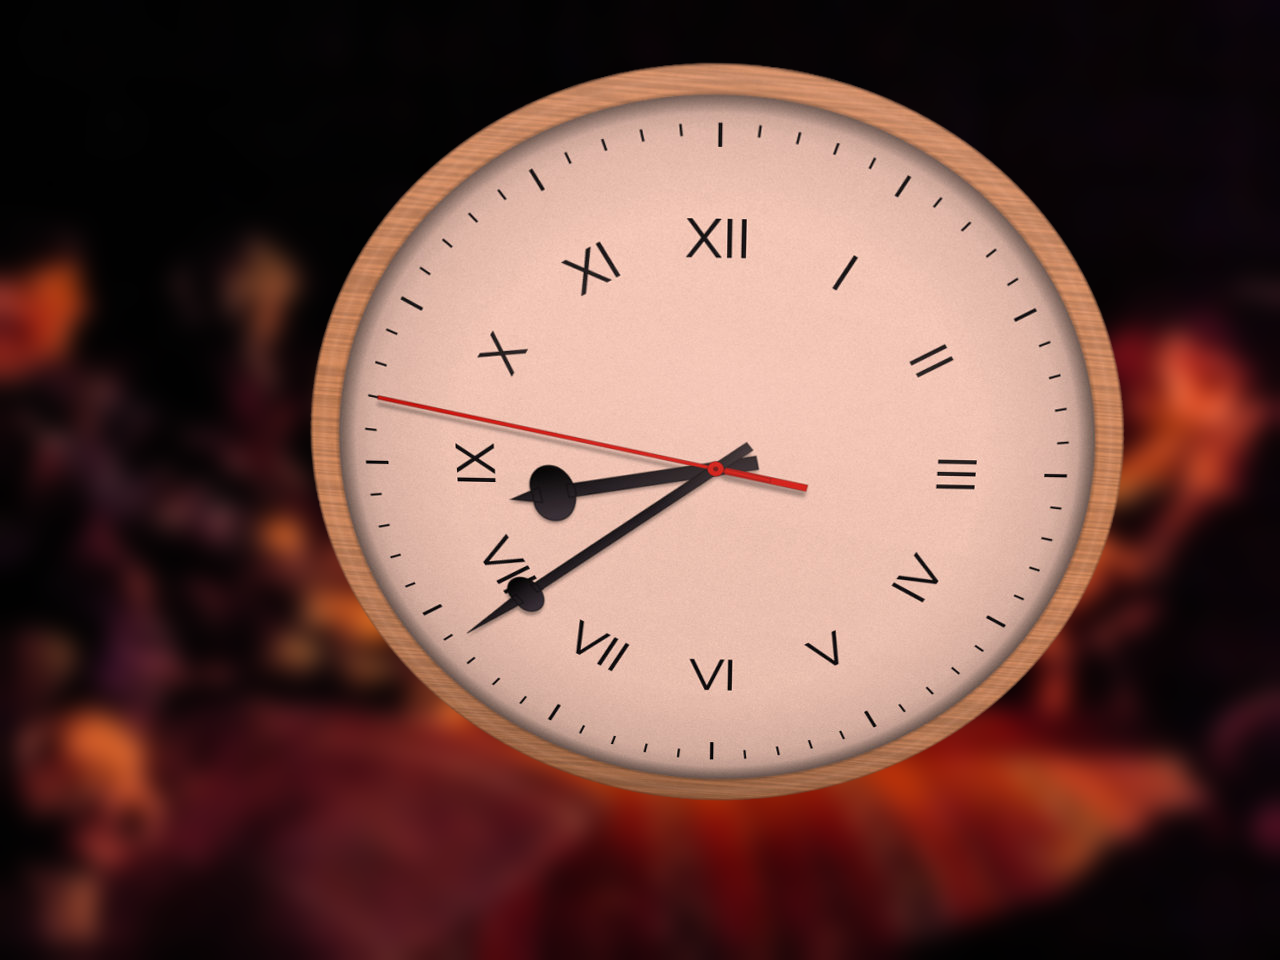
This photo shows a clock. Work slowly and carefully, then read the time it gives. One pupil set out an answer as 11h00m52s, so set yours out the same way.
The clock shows 8h38m47s
